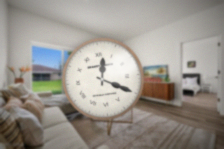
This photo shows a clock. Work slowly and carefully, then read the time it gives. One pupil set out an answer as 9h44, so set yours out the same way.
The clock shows 12h20
